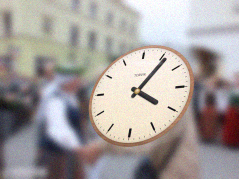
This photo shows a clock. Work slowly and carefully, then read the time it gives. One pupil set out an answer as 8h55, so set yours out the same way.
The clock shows 4h06
